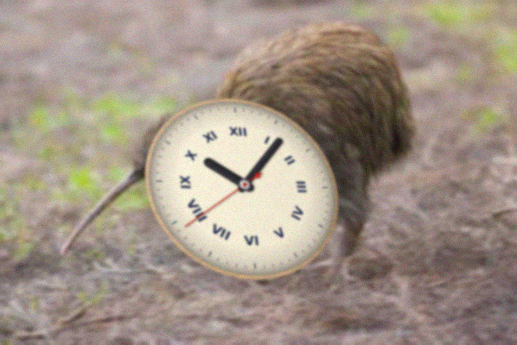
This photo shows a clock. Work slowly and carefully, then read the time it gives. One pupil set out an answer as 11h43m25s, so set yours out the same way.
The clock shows 10h06m39s
